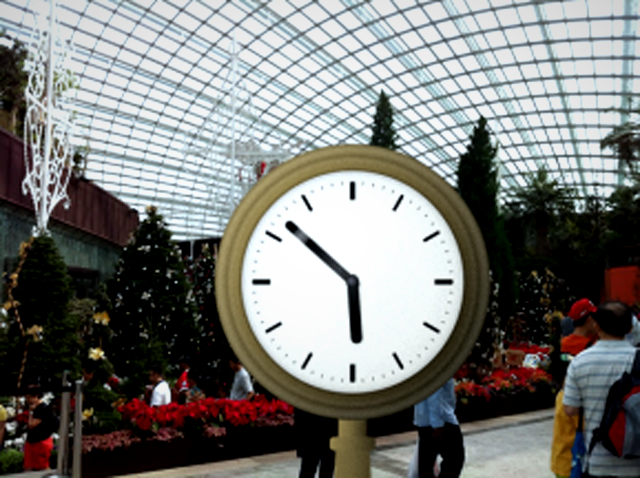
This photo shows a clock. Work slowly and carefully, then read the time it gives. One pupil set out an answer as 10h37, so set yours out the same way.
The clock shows 5h52
